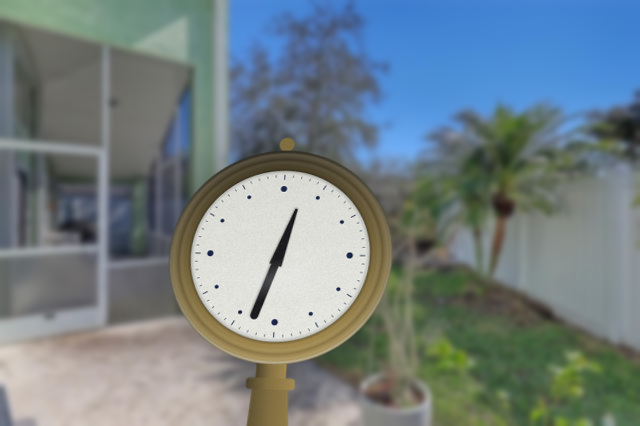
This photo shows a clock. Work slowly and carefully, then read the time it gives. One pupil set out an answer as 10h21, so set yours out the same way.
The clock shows 12h33
